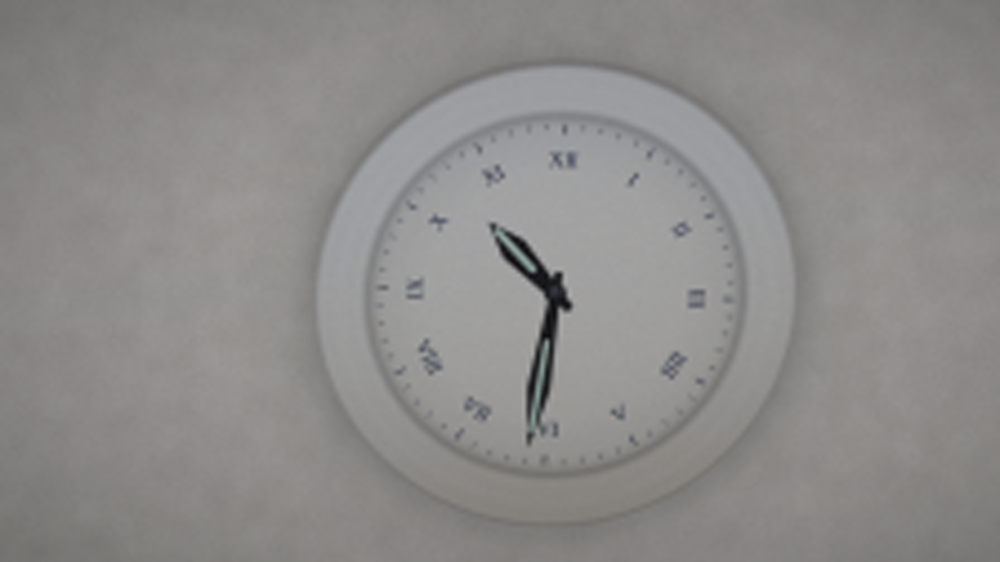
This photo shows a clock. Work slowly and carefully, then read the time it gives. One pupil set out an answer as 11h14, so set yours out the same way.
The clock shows 10h31
